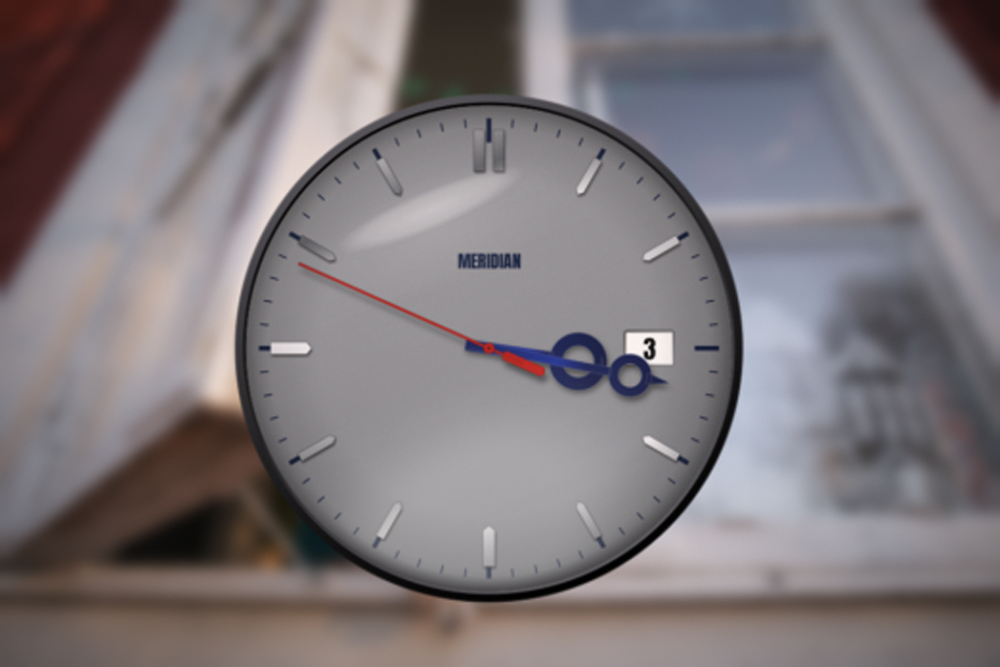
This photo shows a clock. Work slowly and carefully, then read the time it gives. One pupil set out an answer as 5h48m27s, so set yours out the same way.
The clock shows 3h16m49s
